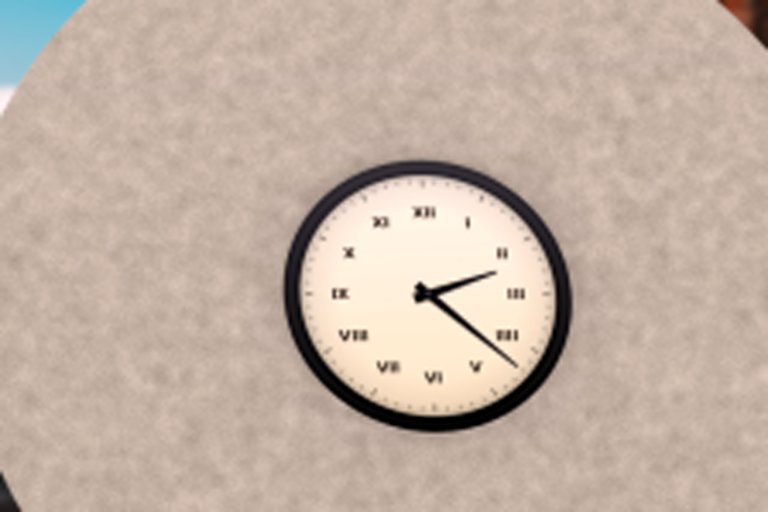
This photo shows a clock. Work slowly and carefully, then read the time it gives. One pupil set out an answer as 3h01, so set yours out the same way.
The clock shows 2h22
